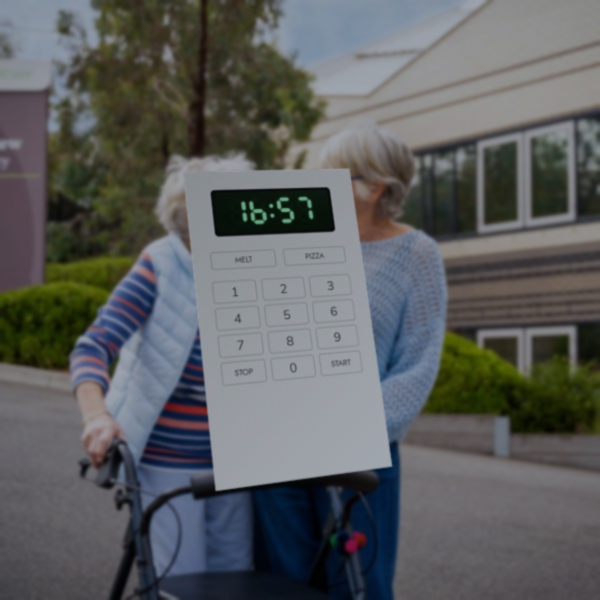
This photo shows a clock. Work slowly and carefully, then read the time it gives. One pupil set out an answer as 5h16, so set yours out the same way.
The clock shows 16h57
